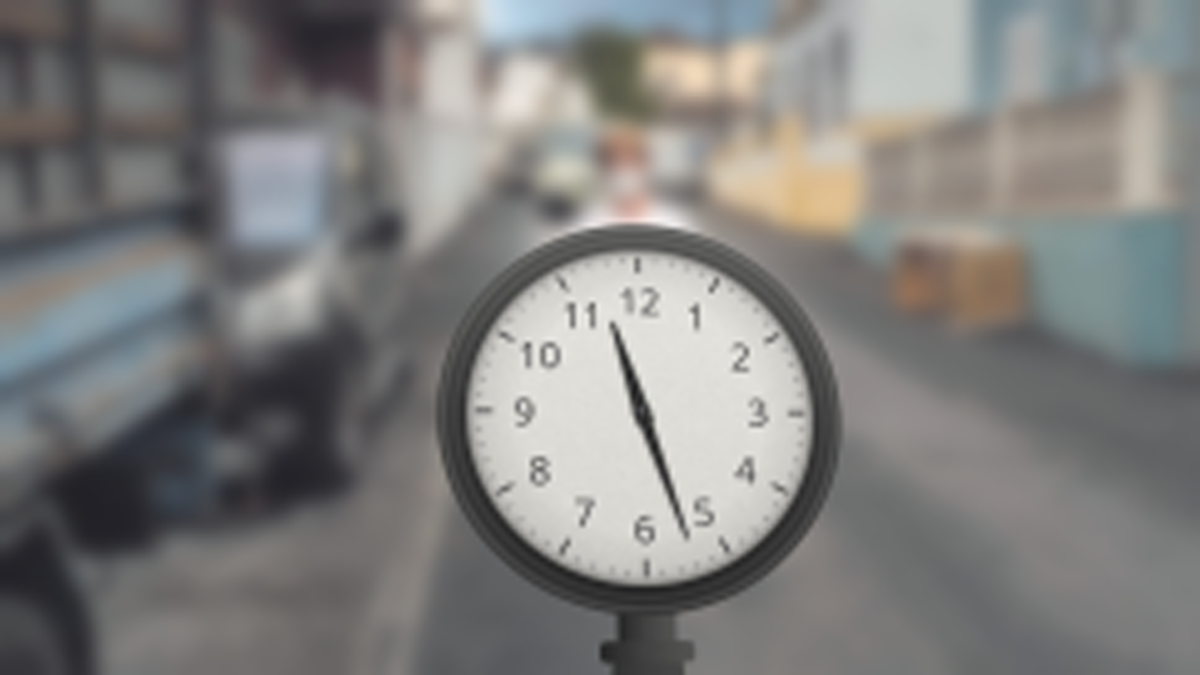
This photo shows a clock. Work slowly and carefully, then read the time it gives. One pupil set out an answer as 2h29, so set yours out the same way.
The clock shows 11h27
